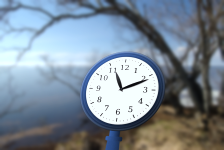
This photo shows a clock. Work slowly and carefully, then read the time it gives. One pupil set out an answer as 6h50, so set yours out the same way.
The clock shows 11h11
